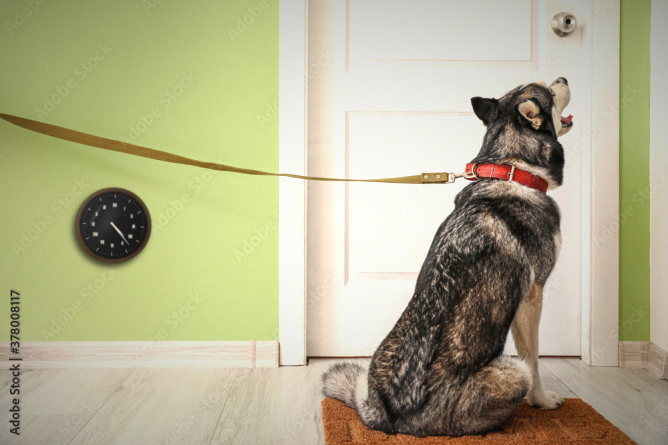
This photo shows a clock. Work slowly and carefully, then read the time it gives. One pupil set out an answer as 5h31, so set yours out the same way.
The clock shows 4h23
